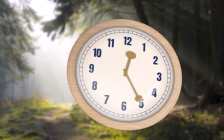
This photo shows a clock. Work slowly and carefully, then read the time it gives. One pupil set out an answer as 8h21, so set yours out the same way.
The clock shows 12h25
